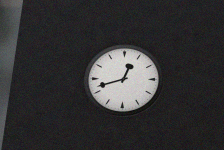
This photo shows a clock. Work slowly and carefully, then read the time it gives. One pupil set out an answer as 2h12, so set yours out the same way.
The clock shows 12h42
